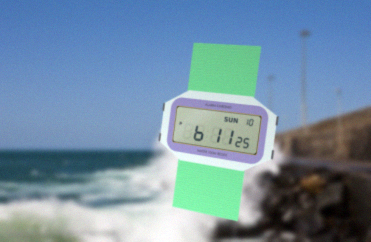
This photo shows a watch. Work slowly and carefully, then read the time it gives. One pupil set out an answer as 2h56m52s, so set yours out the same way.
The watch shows 6h11m25s
